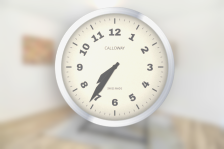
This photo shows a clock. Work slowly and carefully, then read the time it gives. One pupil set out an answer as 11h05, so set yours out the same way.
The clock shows 7h36
